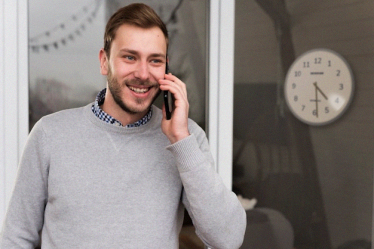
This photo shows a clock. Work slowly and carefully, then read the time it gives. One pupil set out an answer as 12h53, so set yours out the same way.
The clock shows 4h29
